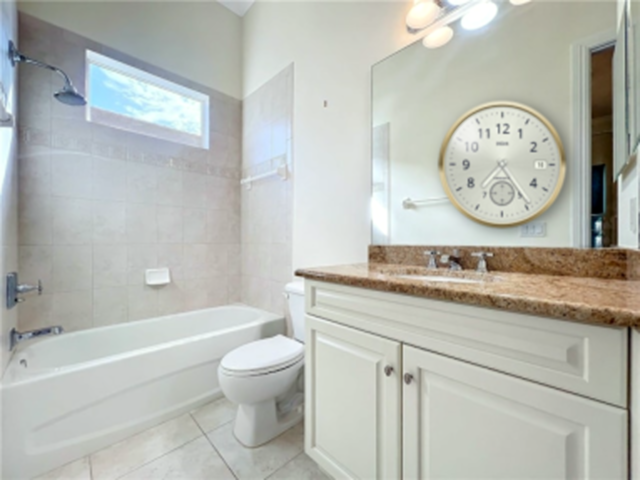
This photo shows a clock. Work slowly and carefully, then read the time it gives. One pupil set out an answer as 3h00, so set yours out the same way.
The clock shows 7h24
